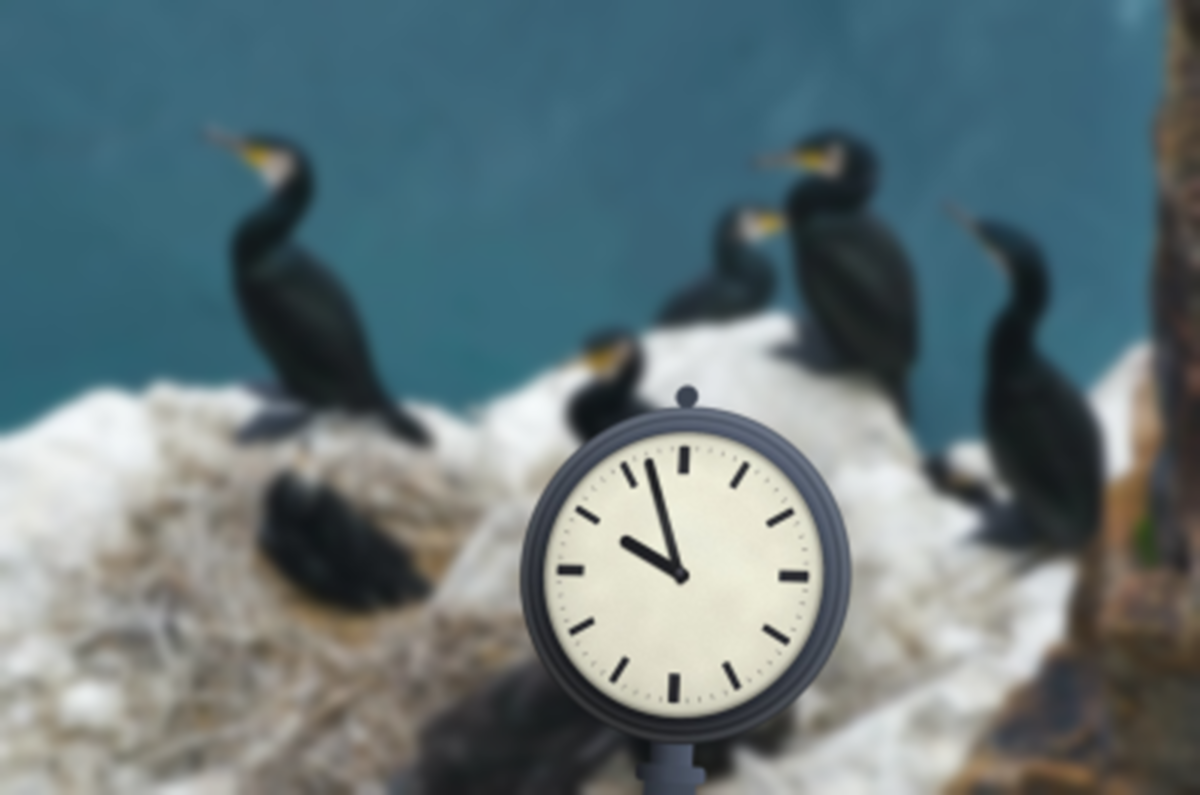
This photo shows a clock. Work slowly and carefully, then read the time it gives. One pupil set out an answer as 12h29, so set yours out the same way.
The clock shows 9h57
